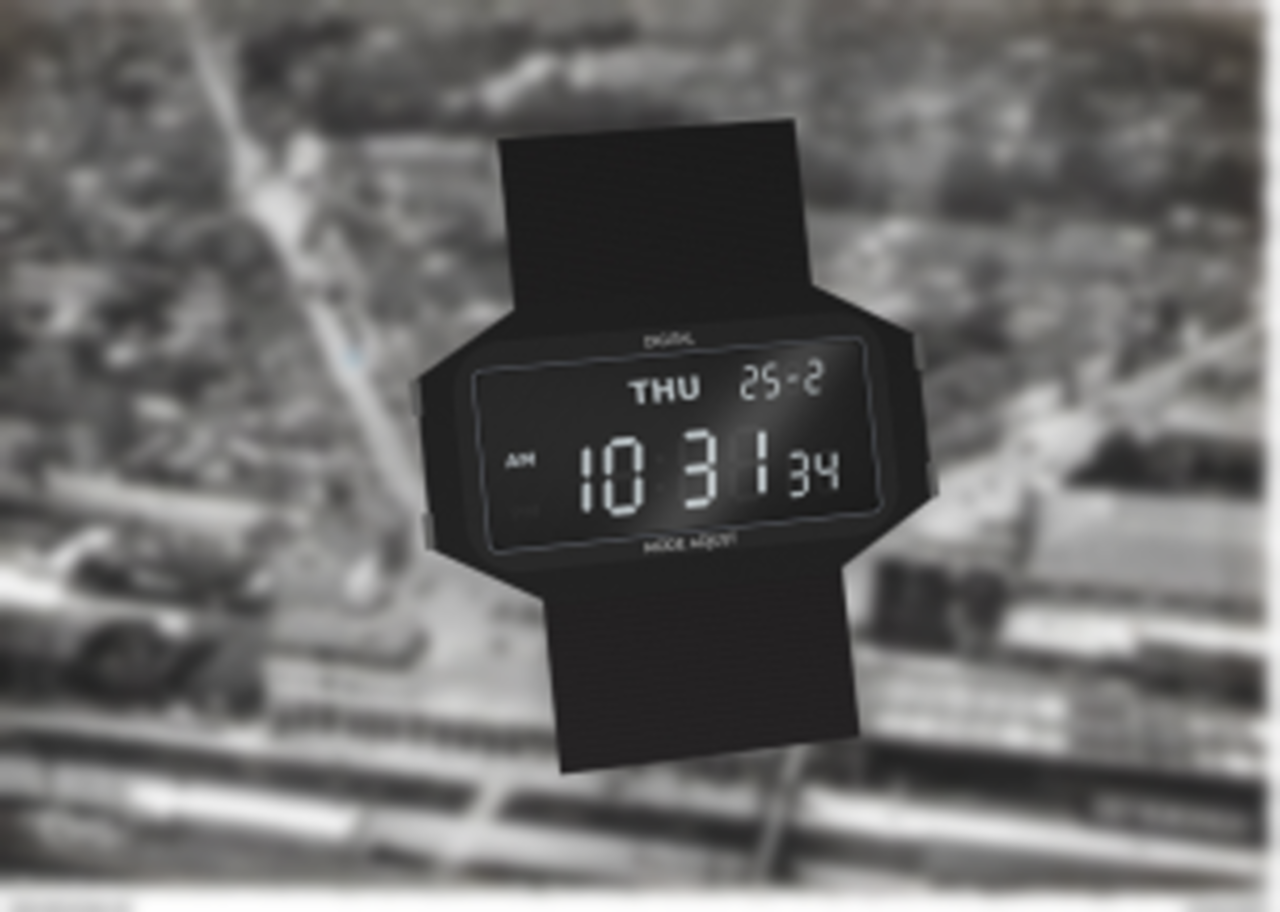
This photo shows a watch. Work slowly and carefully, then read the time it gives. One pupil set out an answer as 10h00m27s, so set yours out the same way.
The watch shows 10h31m34s
